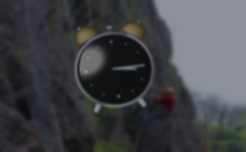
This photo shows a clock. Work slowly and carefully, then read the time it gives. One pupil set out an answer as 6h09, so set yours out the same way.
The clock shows 3h15
